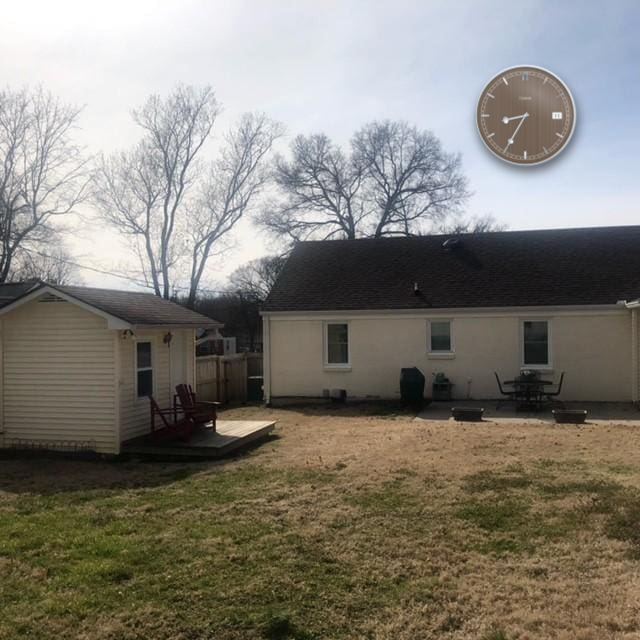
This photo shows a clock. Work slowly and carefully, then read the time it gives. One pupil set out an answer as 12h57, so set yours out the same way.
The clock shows 8h35
